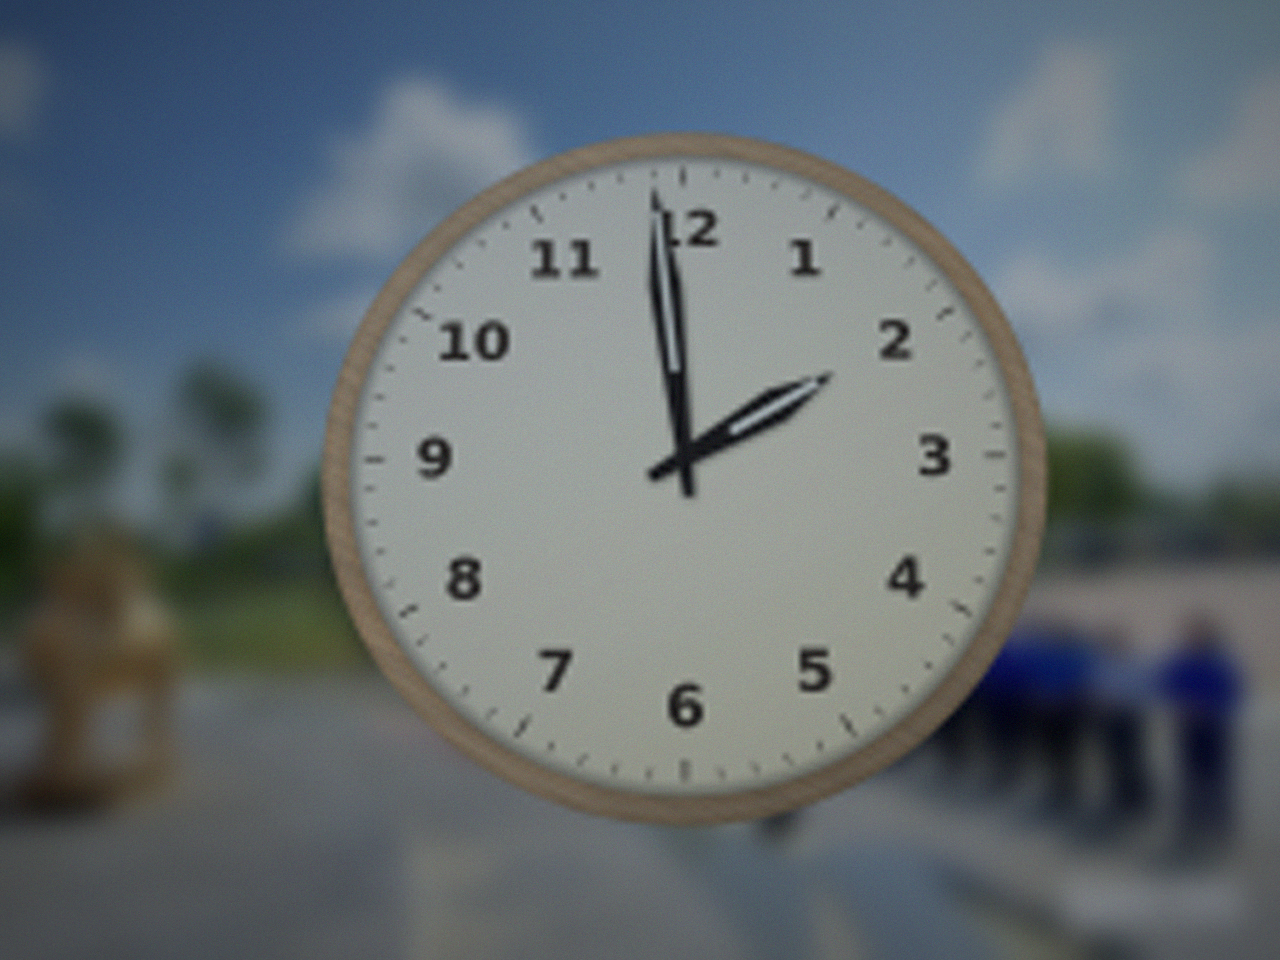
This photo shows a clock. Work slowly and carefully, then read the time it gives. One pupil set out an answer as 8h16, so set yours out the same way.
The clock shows 1h59
